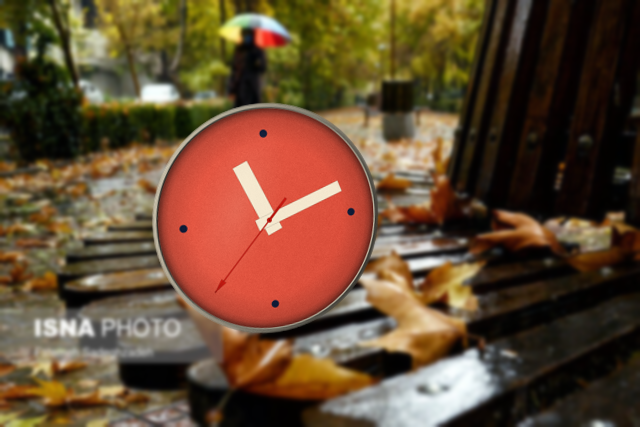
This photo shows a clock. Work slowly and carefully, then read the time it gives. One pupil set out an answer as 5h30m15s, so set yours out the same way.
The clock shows 11h11m37s
